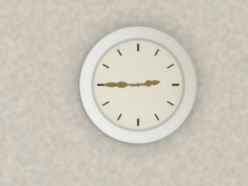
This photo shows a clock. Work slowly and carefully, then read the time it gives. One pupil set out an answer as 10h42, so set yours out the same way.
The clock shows 2h45
